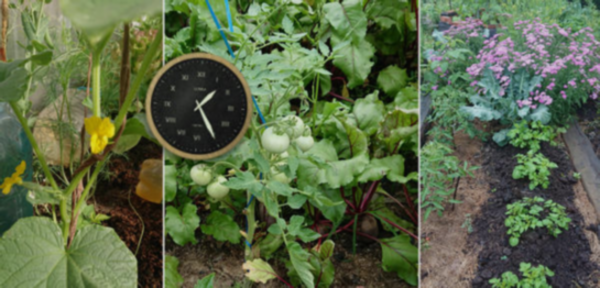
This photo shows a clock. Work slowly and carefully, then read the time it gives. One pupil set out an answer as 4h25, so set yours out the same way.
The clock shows 1h25
